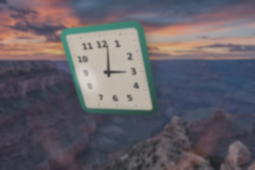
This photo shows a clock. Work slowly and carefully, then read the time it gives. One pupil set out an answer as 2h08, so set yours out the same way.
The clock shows 3h02
